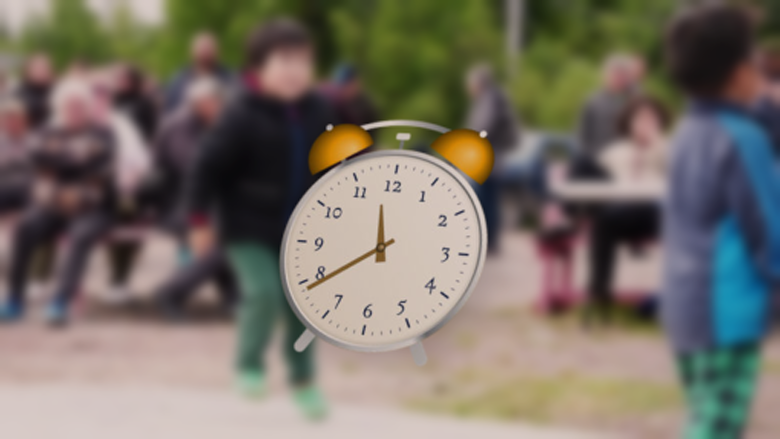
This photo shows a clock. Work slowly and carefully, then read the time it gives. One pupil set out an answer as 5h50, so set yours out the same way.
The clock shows 11h39
